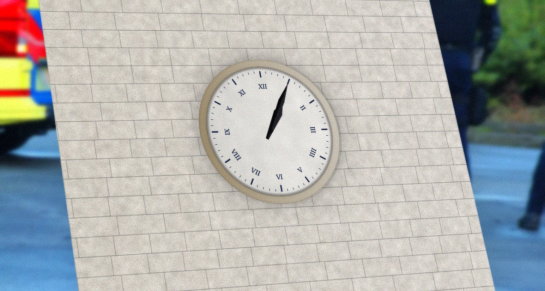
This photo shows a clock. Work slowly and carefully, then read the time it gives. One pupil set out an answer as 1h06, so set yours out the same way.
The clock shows 1h05
